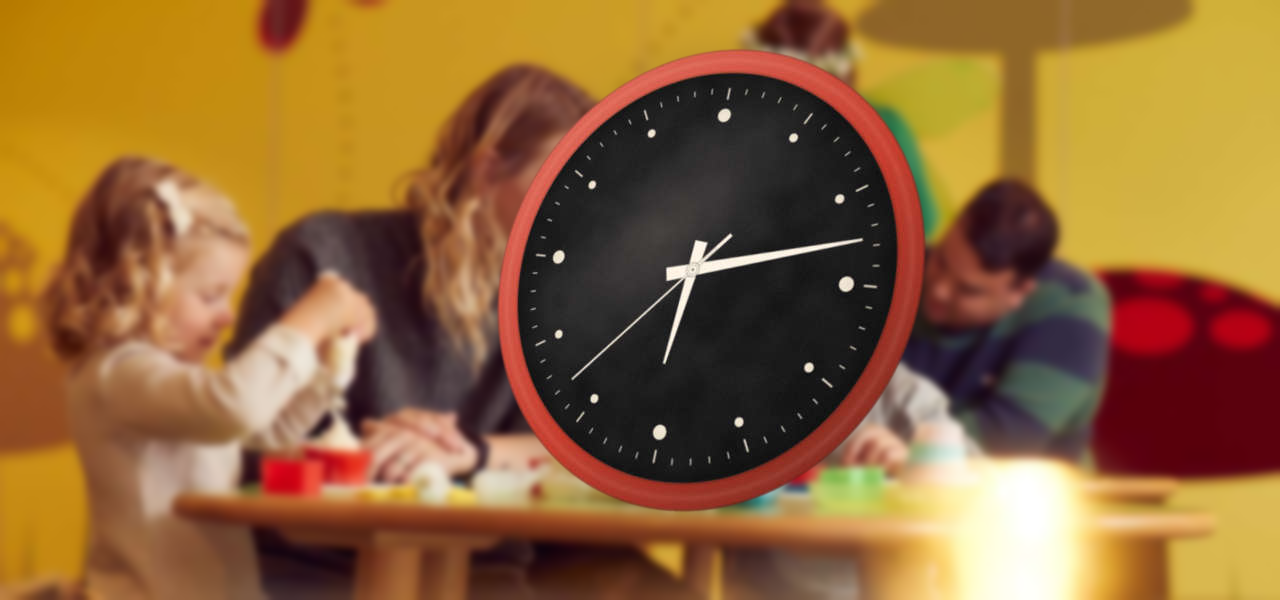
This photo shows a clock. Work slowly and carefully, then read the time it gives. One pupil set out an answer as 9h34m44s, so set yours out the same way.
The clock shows 6h12m37s
